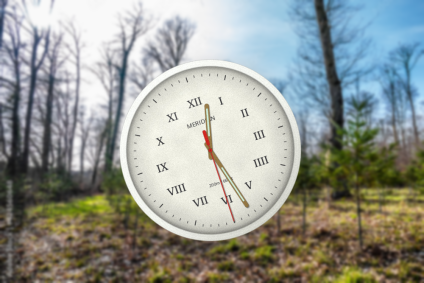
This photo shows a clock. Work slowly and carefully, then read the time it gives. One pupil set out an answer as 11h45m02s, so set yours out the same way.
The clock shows 12h27m30s
